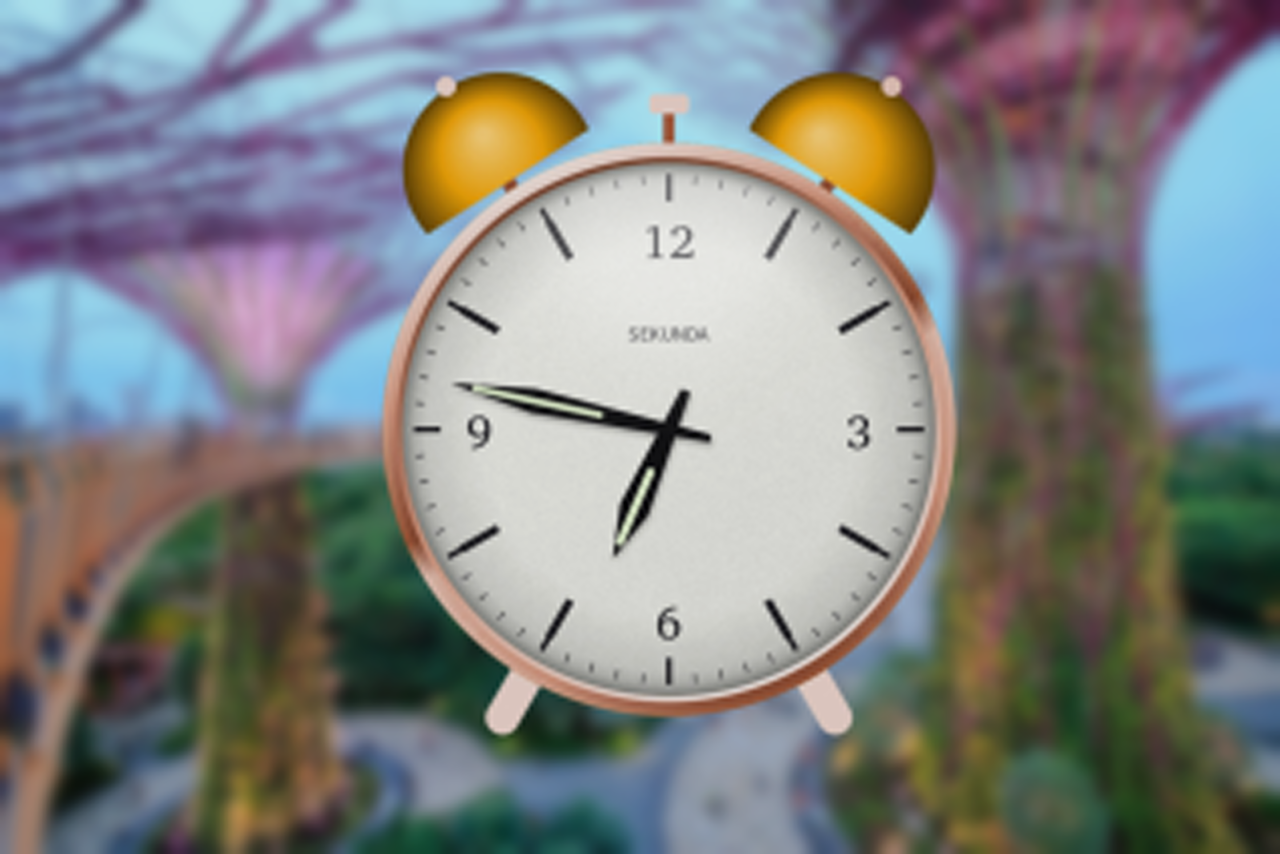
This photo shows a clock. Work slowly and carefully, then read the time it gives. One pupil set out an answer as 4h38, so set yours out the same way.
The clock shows 6h47
